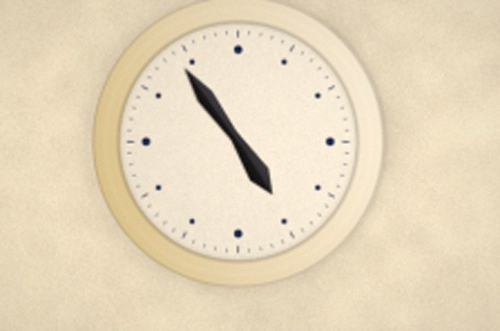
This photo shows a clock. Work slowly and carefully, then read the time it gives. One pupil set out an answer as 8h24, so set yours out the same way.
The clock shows 4h54
